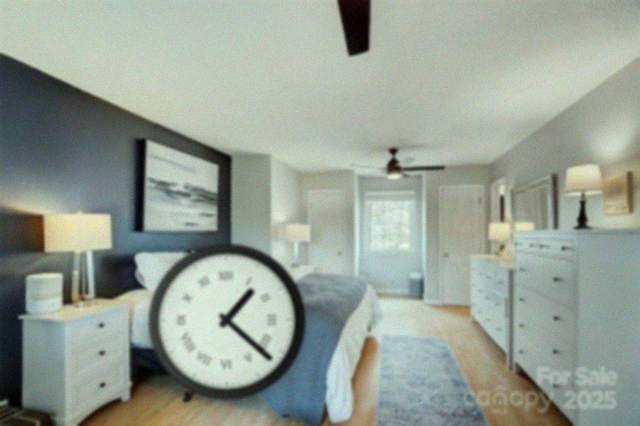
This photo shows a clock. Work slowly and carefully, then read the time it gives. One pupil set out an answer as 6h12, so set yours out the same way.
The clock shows 1h22
